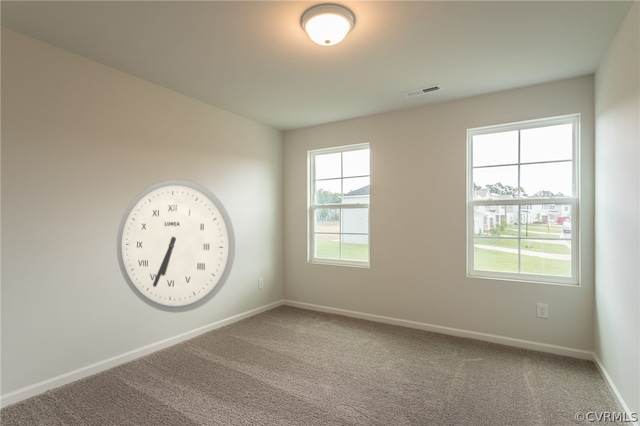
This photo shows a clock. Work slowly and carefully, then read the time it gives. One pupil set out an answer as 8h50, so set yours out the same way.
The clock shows 6h34
